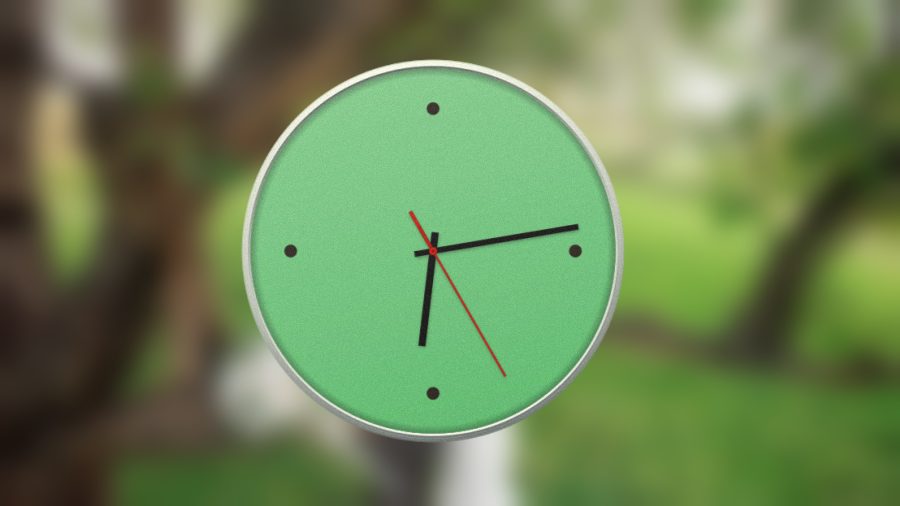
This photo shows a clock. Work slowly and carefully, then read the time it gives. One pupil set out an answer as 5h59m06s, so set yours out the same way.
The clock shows 6h13m25s
